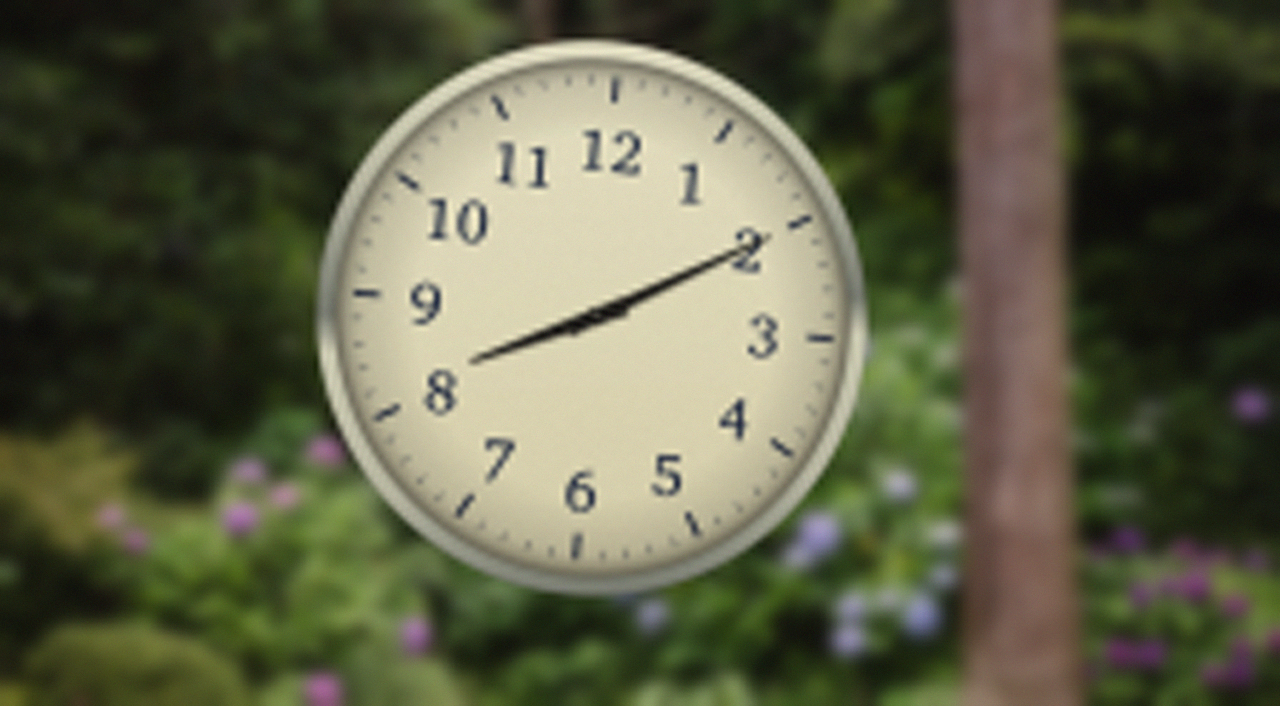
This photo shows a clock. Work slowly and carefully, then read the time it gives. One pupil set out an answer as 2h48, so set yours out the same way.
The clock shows 8h10
